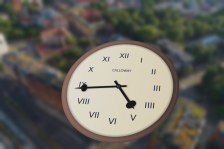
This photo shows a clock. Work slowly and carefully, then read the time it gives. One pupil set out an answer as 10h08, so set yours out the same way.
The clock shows 4h44
